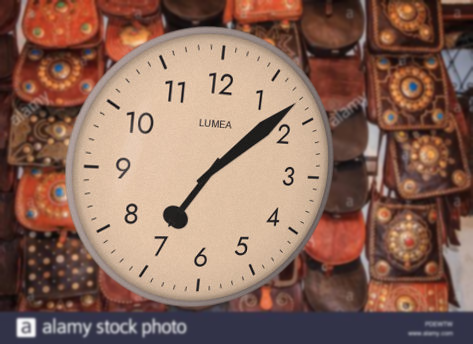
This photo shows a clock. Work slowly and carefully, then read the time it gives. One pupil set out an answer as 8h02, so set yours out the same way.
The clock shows 7h08
